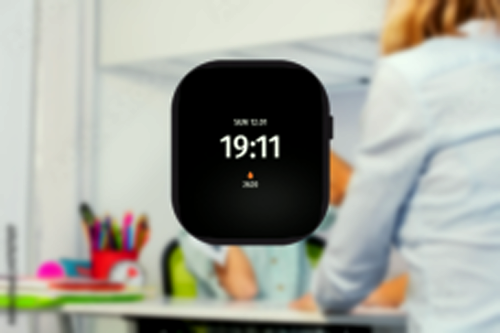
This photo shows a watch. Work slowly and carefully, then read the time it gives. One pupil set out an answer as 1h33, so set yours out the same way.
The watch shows 19h11
